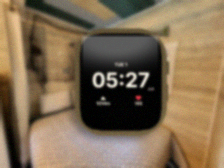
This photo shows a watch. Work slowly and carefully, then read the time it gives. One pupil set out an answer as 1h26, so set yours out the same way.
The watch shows 5h27
